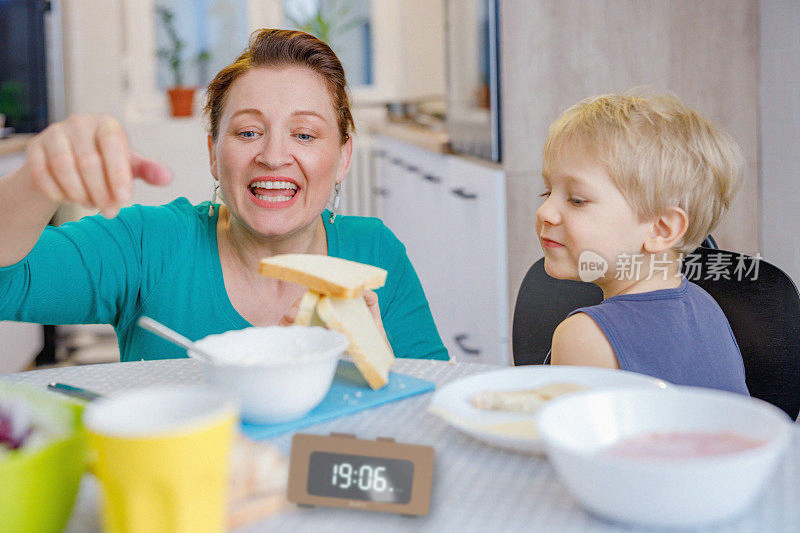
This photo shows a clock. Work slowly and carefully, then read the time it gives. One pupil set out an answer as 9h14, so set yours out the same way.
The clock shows 19h06
